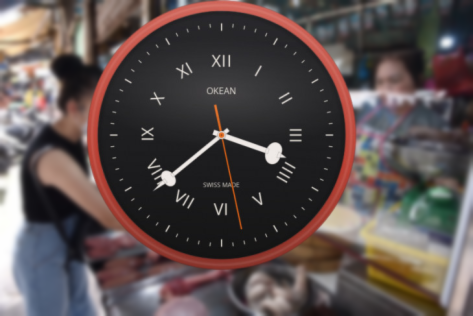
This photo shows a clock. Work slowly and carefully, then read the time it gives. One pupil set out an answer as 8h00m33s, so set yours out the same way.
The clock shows 3h38m28s
